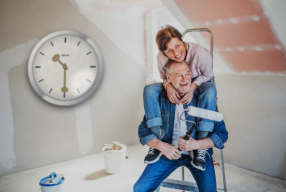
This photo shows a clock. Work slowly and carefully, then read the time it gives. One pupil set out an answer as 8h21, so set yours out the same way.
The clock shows 10h30
